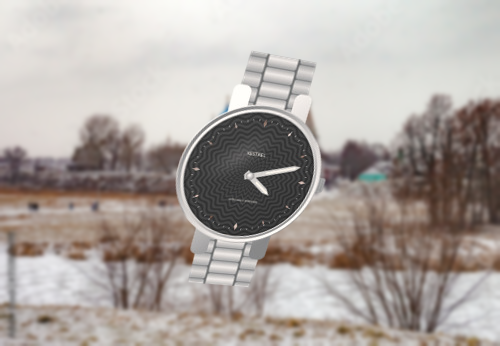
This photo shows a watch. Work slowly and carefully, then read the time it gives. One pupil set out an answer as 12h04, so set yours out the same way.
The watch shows 4h12
